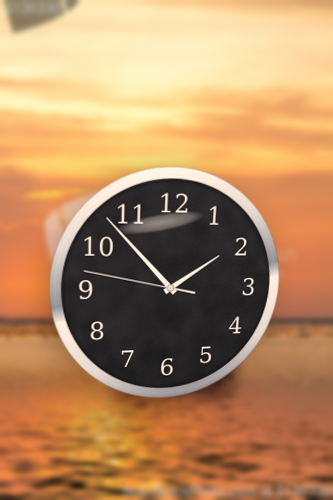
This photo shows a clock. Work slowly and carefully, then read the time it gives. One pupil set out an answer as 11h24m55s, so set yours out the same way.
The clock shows 1h52m47s
